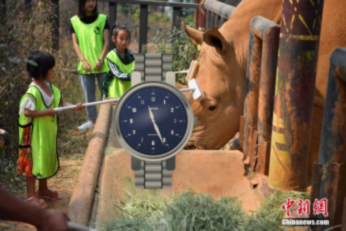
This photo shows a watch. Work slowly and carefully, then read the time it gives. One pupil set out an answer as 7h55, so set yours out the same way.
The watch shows 11h26
